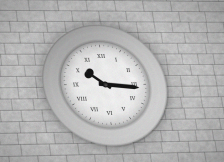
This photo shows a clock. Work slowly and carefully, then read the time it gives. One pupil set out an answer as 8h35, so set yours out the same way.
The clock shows 10h16
